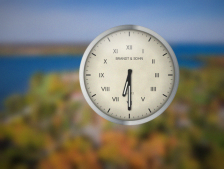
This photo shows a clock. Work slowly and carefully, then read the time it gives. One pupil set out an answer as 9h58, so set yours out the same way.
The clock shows 6h30
